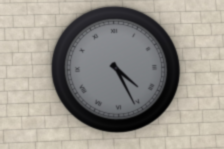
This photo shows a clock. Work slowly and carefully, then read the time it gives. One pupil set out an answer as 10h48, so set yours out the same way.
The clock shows 4h26
